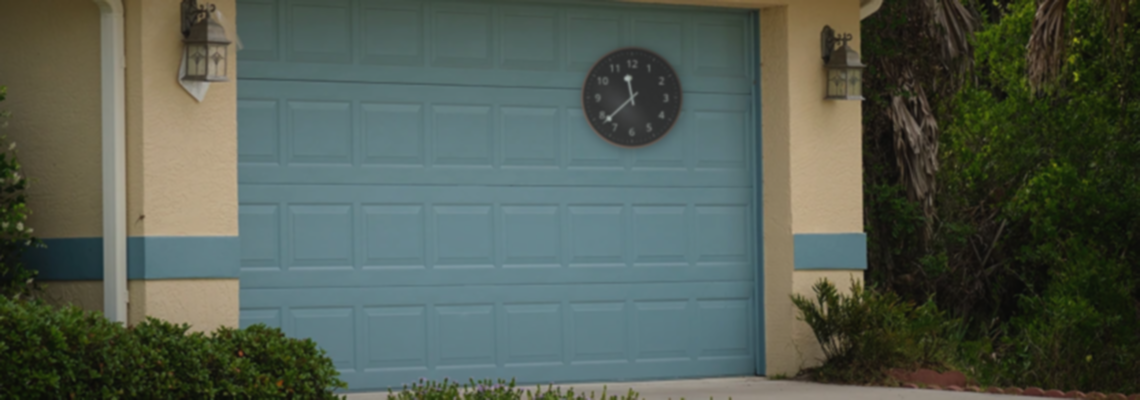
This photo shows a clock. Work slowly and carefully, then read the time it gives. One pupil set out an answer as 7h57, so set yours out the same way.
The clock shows 11h38
